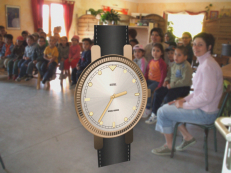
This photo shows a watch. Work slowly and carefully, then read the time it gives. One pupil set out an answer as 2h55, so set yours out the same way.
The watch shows 2h36
